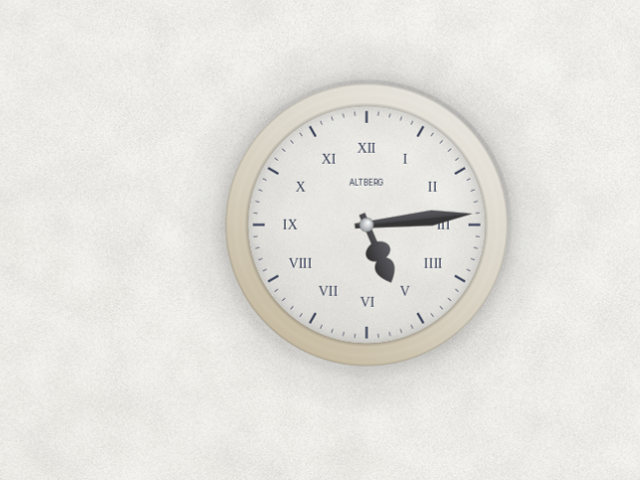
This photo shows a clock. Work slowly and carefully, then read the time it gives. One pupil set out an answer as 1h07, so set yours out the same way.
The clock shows 5h14
